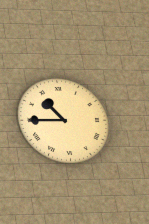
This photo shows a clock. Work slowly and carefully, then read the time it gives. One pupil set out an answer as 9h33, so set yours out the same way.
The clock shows 10h45
